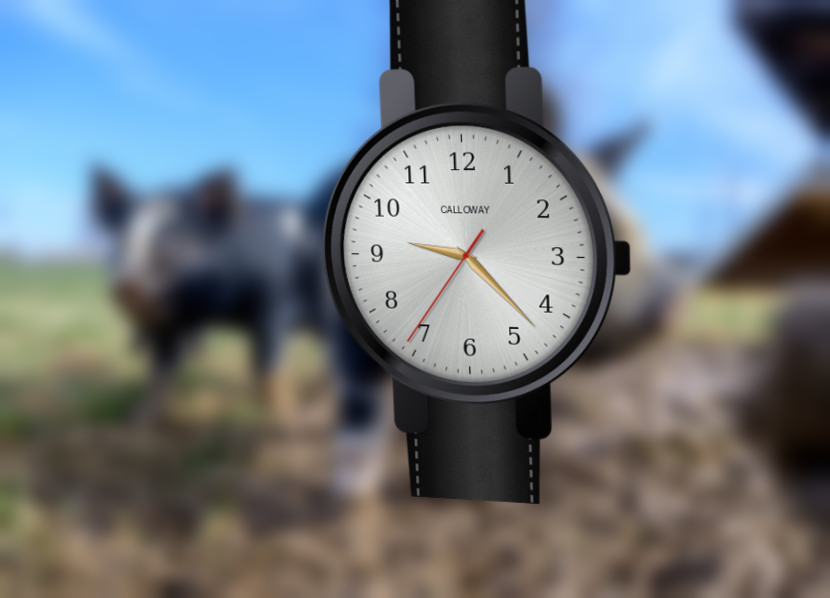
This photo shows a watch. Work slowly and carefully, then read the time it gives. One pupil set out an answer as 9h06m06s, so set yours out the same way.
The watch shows 9h22m36s
